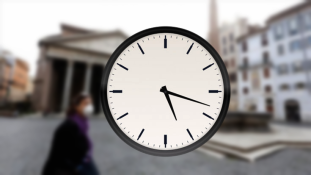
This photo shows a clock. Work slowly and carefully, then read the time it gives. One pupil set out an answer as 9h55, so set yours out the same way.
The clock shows 5h18
